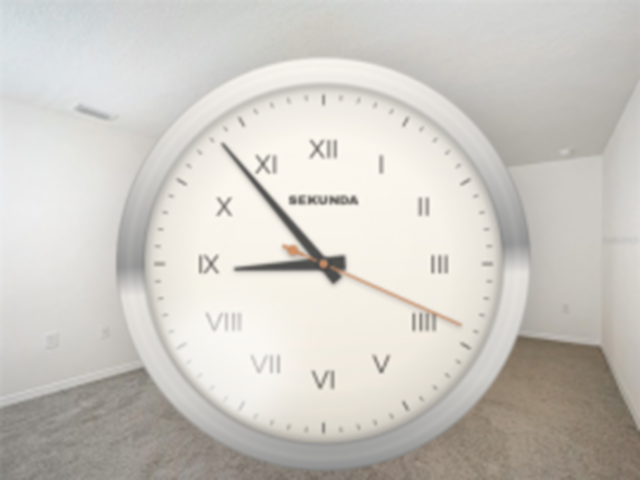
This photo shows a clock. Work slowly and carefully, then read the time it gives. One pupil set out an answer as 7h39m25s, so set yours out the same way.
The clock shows 8h53m19s
